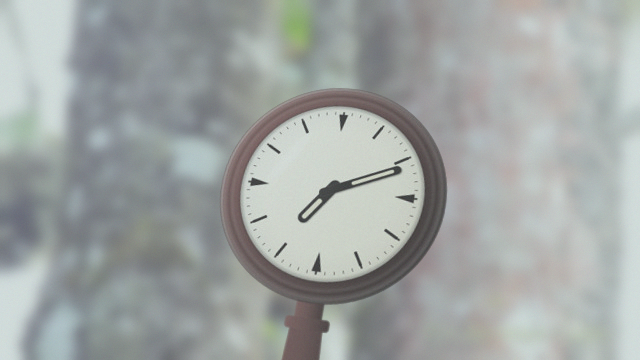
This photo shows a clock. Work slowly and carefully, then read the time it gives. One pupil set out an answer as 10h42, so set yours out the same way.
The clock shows 7h11
